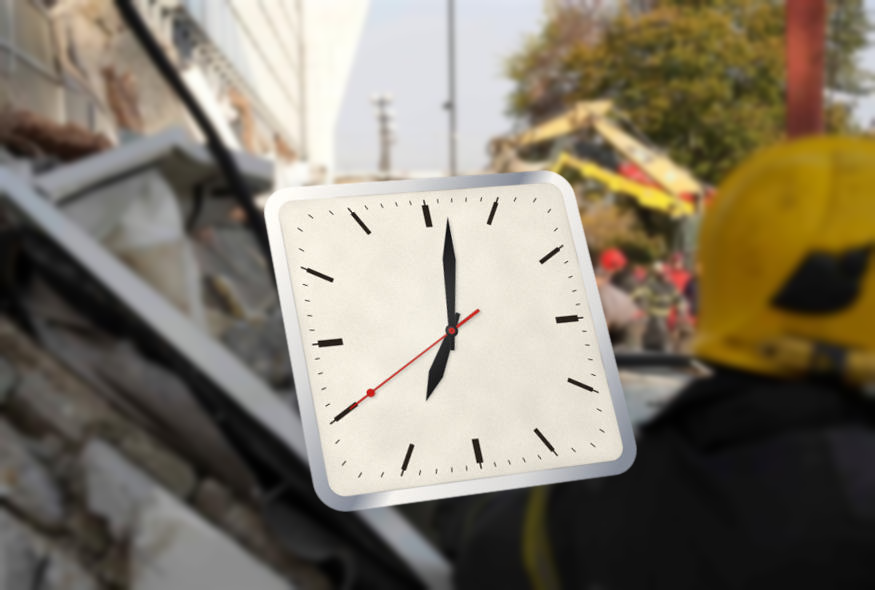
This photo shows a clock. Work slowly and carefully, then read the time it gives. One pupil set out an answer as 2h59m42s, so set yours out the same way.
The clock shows 7h01m40s
